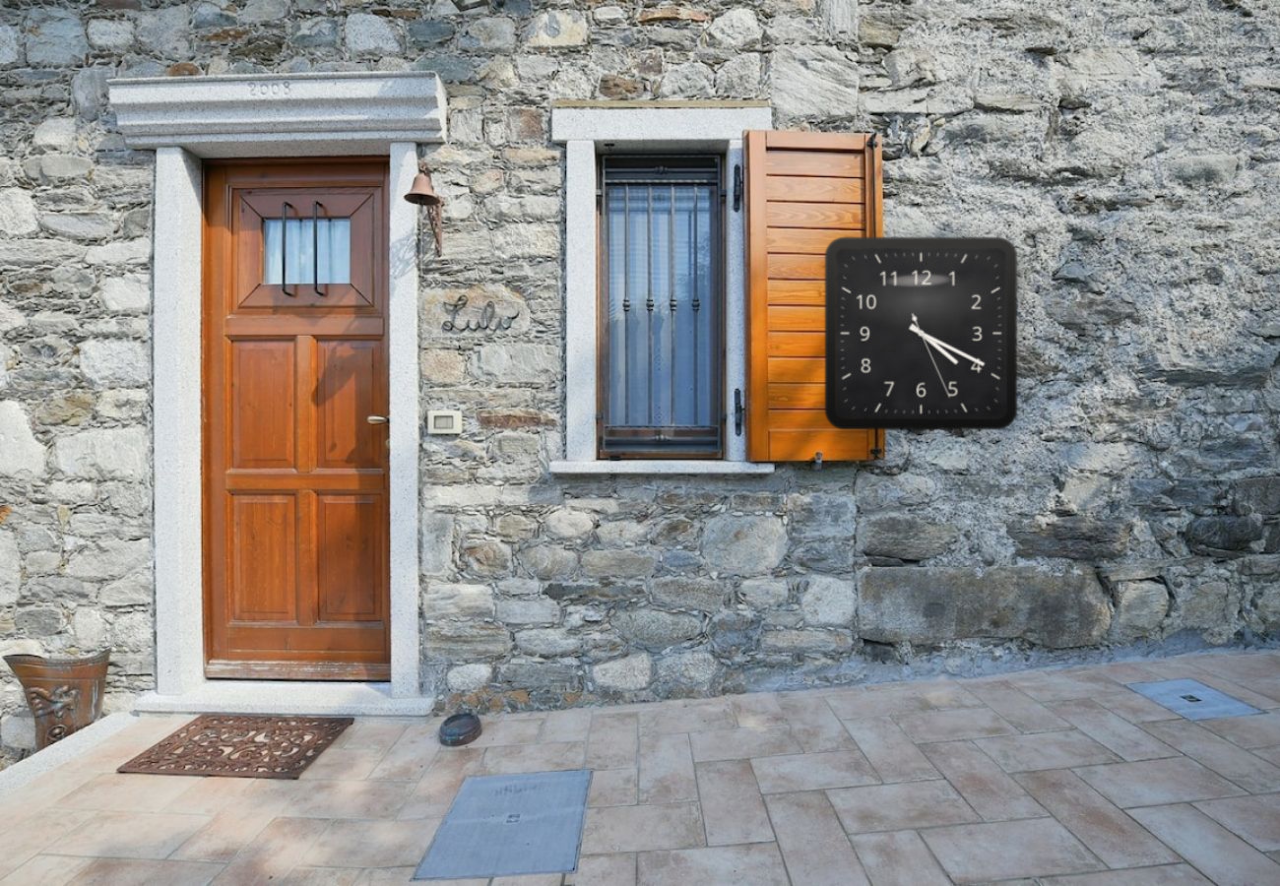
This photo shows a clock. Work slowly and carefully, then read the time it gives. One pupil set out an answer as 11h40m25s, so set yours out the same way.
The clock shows 4h19m26s
